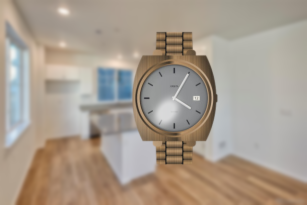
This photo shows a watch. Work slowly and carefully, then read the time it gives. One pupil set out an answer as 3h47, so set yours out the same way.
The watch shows 4h05
